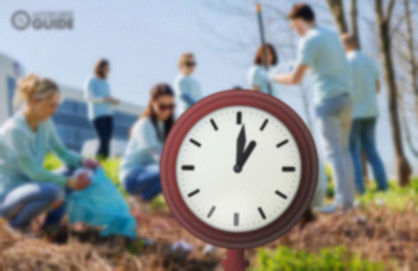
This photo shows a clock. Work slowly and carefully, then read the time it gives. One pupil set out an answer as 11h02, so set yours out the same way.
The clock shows 1h01
